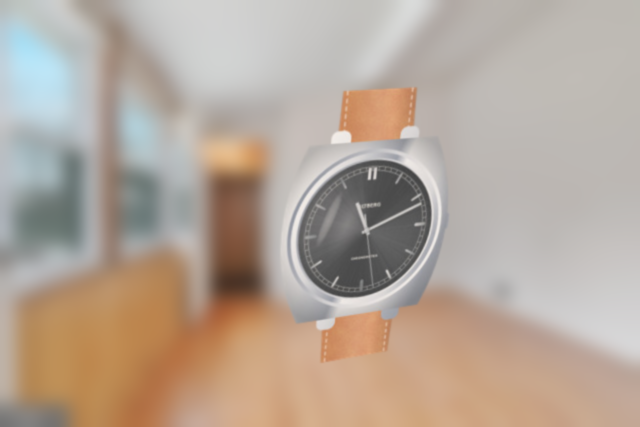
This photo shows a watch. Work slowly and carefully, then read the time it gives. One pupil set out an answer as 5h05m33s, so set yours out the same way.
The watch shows 11h11m28s
